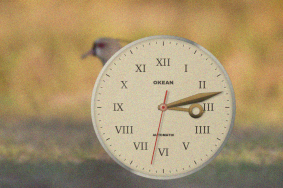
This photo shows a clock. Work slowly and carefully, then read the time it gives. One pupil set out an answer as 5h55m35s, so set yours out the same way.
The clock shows 3h12m32s
